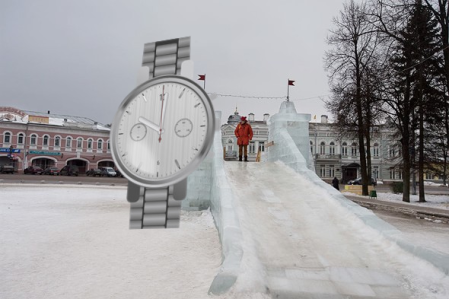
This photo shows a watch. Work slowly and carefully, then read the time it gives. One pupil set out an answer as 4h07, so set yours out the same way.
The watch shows 10h01
